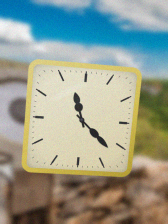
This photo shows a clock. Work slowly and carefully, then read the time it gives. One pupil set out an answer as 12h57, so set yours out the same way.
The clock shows 11h22
